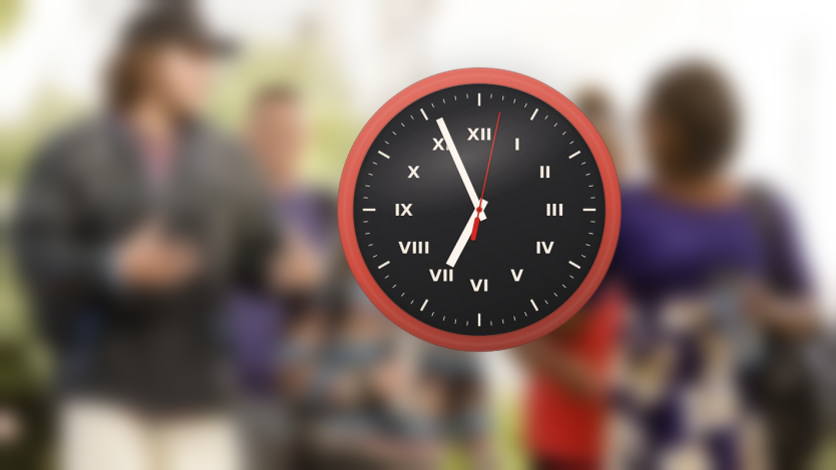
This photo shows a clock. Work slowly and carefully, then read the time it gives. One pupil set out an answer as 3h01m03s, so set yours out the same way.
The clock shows 6h56m02s
